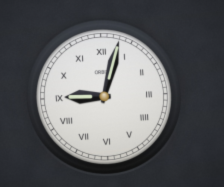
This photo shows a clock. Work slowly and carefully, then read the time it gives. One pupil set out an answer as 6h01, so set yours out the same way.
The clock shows 9h03
